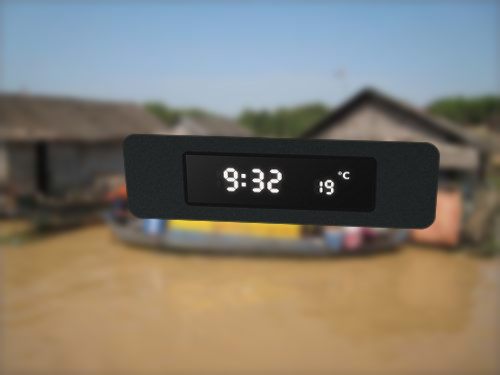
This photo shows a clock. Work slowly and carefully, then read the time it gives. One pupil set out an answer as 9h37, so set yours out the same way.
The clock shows 9h32
